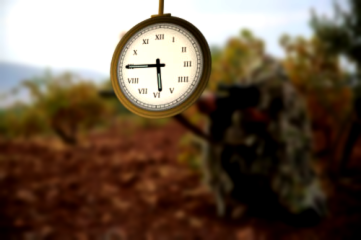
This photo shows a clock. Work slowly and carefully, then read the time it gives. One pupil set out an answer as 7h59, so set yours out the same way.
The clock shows 5h45
